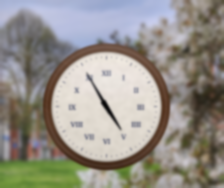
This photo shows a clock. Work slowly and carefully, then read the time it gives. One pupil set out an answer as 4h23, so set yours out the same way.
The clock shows 4h55
